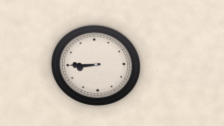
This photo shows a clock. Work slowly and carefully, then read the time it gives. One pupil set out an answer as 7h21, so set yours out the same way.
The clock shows 8h45
